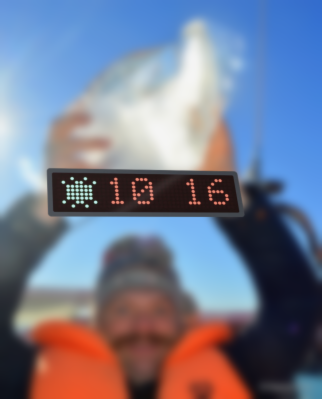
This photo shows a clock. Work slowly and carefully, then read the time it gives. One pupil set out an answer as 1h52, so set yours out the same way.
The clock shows 10h16
